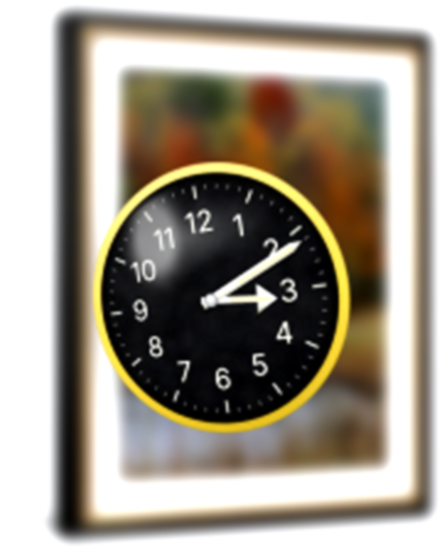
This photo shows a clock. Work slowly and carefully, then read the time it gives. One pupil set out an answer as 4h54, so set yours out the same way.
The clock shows 3h11
